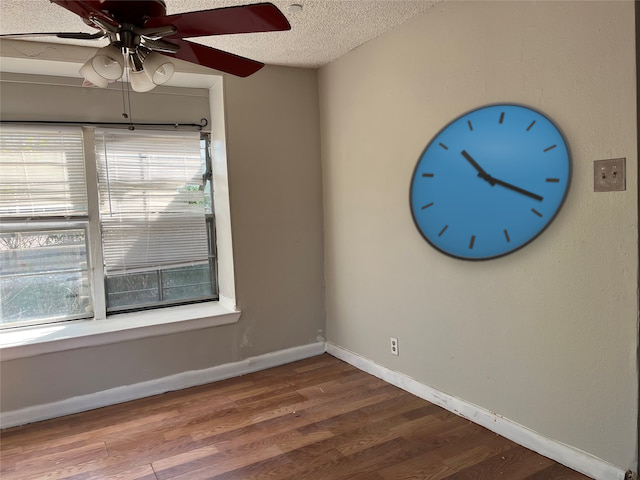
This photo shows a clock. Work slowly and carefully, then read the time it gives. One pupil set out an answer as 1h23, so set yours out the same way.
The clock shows 10h18
